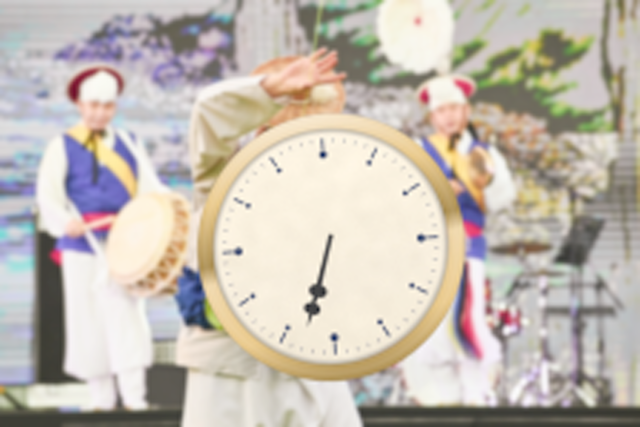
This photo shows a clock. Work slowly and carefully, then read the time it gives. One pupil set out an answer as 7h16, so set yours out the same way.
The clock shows 6h33
